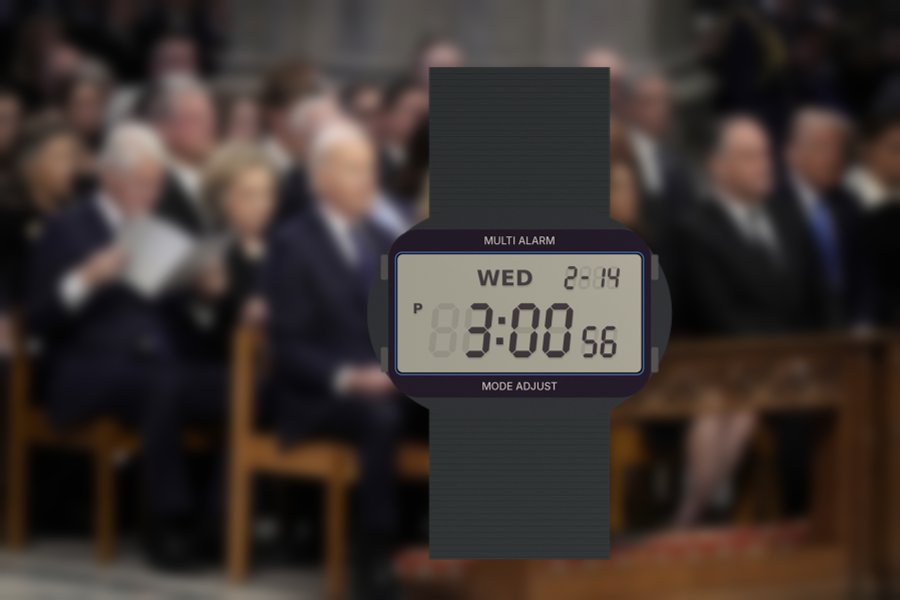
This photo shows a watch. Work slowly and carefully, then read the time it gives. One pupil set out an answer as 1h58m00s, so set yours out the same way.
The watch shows 3h00m56s
